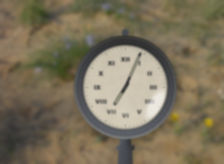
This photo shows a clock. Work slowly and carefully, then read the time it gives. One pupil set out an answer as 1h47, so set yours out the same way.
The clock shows 7h04
